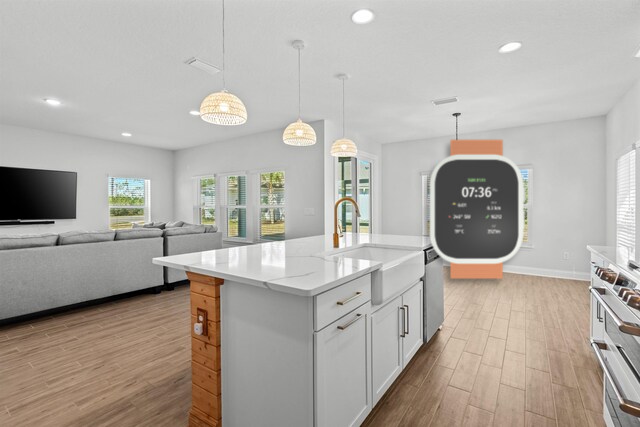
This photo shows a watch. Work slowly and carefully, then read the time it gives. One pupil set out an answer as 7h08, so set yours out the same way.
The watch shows 7h36
